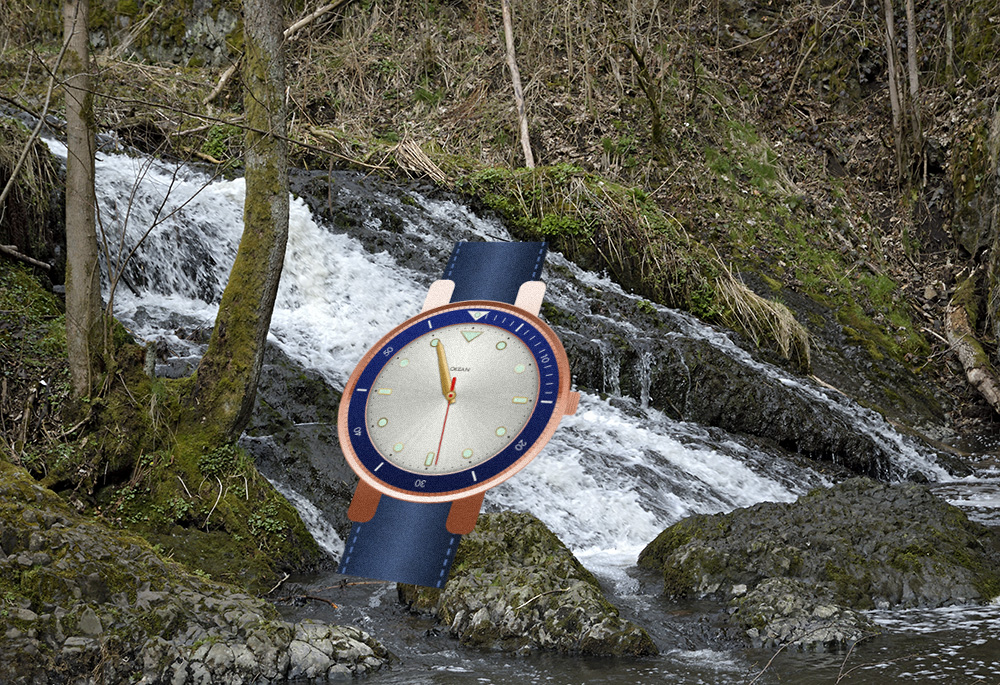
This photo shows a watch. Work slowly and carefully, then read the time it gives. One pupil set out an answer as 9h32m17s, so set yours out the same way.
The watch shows 10h55m29s
